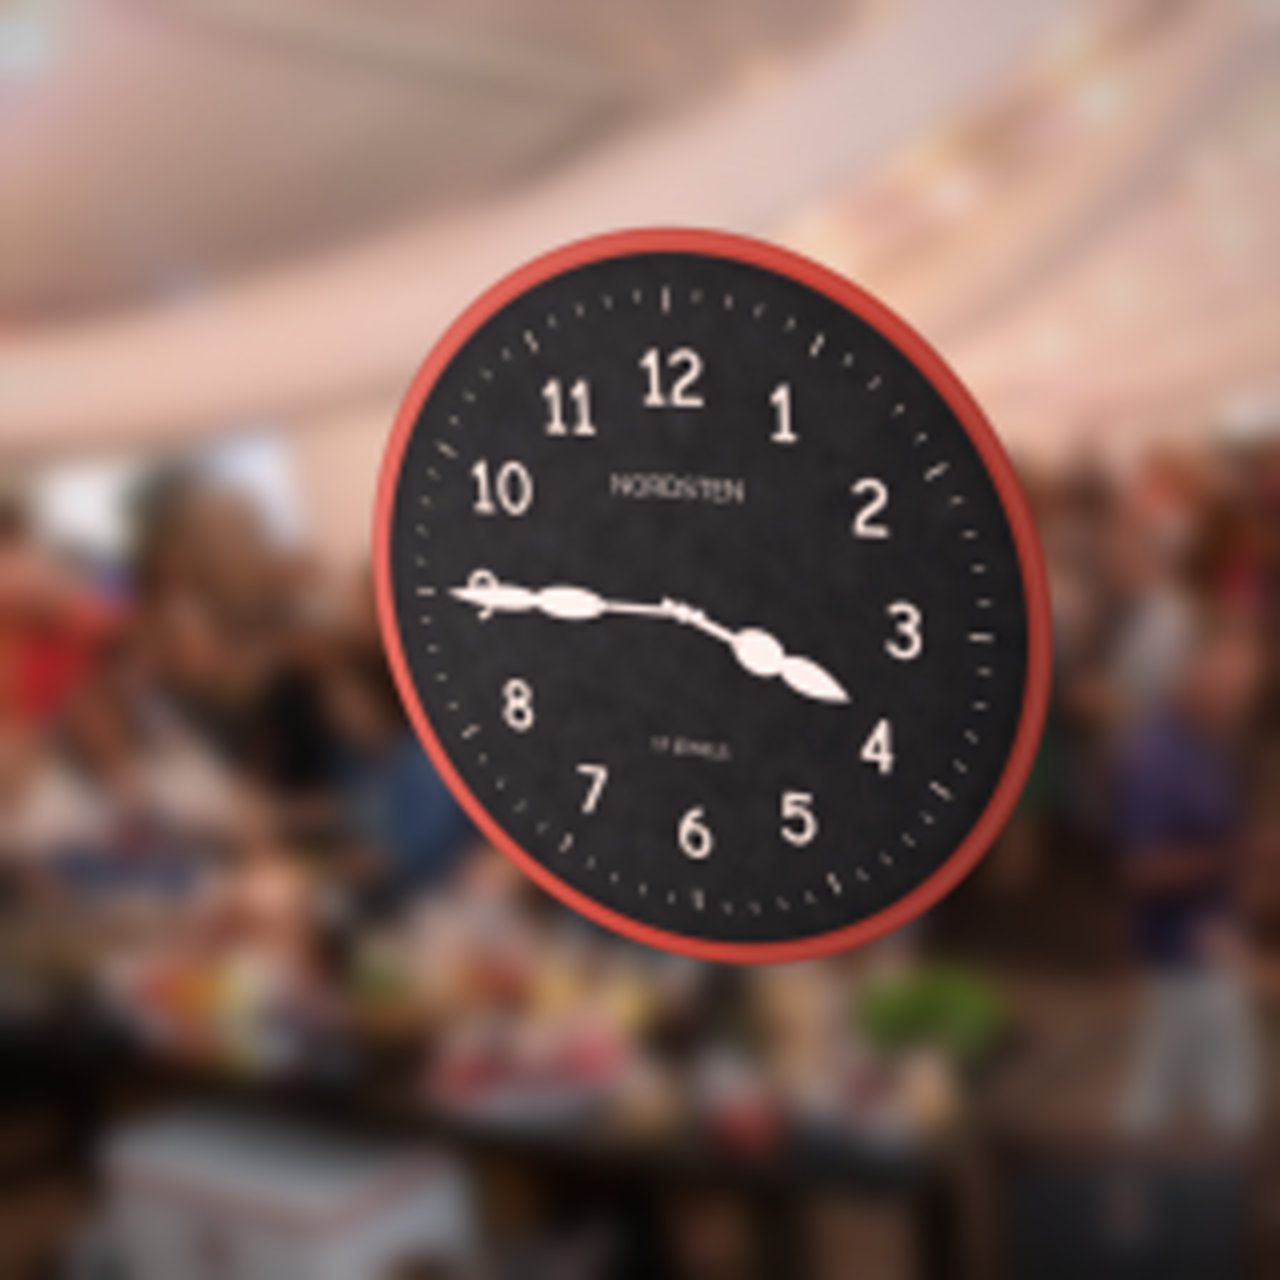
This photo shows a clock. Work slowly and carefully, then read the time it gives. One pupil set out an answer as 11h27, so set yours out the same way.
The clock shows 3h45
